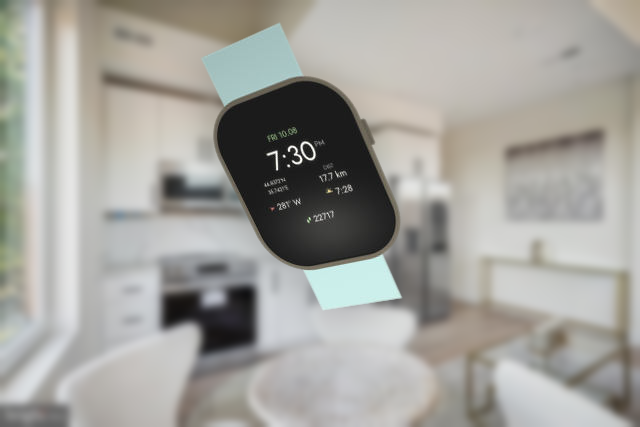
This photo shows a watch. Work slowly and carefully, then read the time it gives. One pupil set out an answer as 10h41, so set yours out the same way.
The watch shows 7h30
